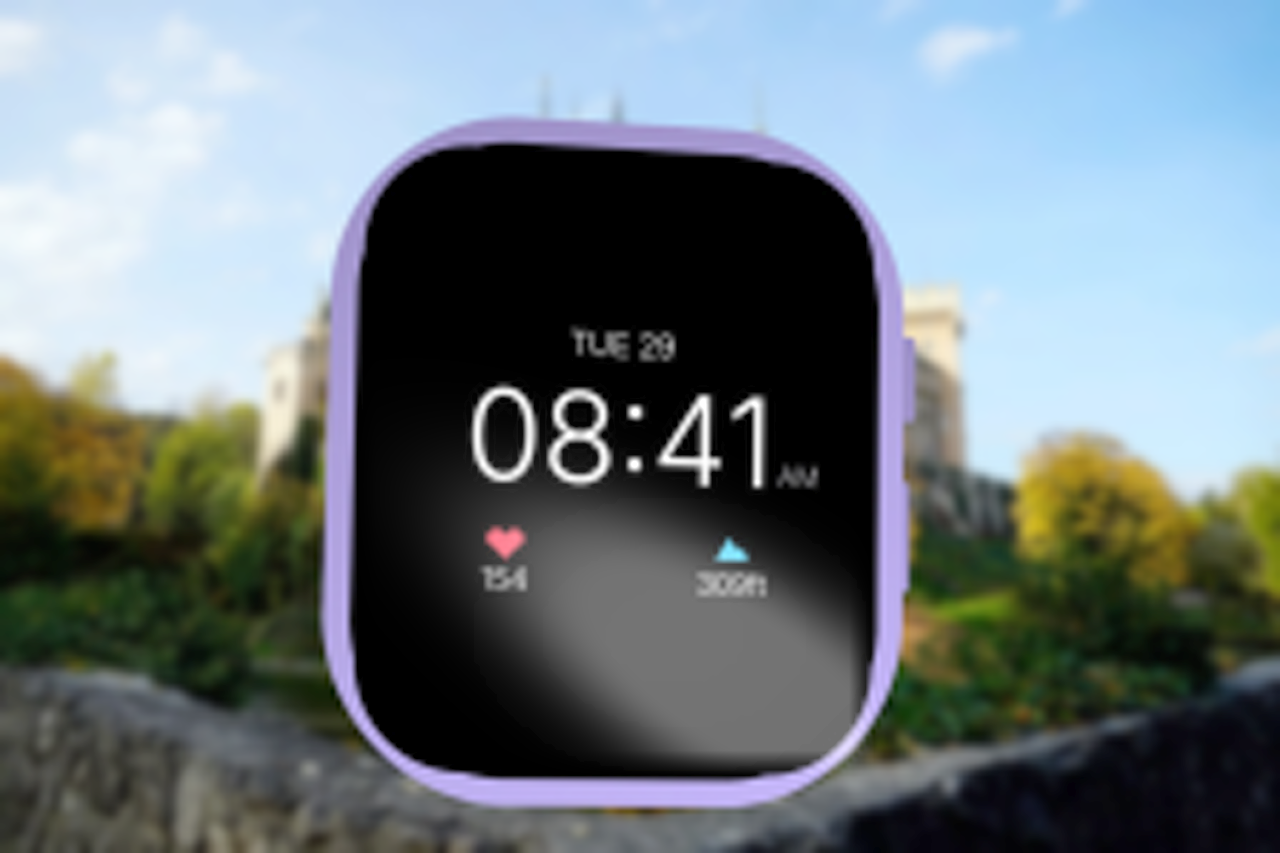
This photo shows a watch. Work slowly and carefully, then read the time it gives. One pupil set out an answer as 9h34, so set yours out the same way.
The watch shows 8h41
